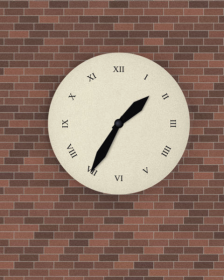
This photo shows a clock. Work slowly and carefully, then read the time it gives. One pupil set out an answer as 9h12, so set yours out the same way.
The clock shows 1h35
